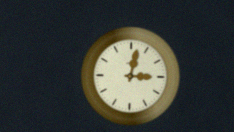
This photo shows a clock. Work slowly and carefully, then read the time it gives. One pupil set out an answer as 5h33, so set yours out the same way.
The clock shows 3h02
